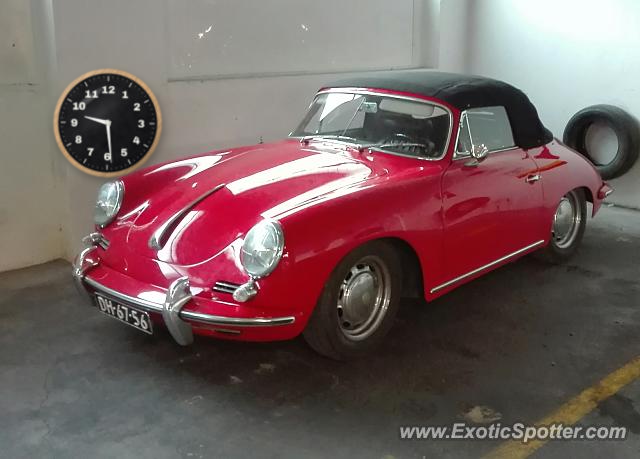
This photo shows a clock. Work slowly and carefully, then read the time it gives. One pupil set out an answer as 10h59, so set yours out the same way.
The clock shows 9h29
